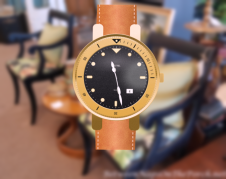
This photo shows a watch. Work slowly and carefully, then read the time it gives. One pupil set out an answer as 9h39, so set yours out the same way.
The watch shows 11h28
